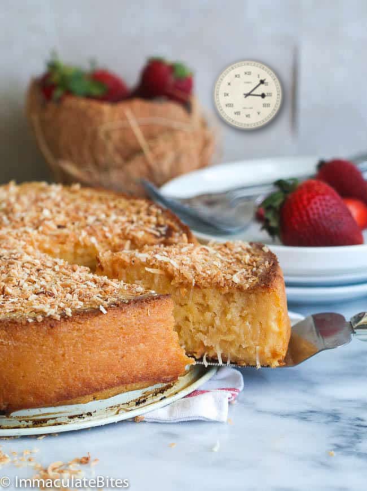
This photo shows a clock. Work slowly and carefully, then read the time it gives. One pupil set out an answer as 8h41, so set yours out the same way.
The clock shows 3h08
